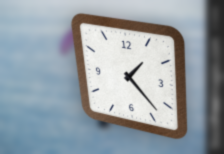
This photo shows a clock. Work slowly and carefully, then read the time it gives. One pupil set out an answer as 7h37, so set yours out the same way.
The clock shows 1h23
